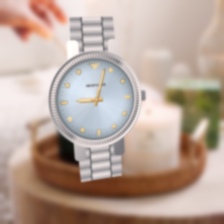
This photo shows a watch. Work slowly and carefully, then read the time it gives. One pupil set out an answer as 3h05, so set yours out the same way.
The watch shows 9h03
